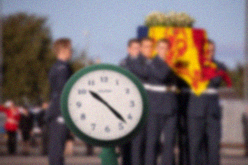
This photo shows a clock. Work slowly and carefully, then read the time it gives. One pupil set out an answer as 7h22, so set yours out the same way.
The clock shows 10h23
